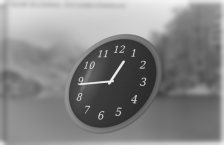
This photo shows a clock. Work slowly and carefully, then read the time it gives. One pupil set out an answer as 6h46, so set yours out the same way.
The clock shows 12h44
